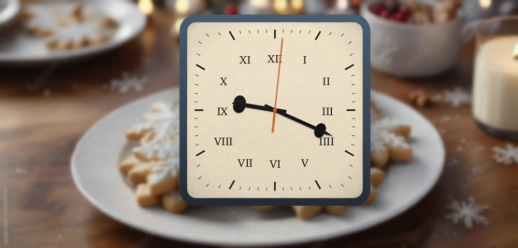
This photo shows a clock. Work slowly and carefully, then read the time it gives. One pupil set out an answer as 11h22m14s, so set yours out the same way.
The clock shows 9h19m01s
